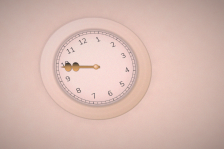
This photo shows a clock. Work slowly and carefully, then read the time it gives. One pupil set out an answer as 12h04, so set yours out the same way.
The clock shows 9h49
